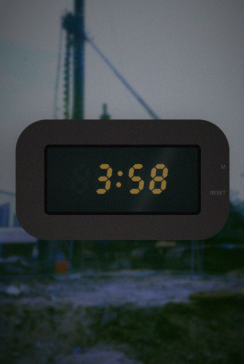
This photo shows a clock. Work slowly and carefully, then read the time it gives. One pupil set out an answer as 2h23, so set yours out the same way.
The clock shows 3h58
